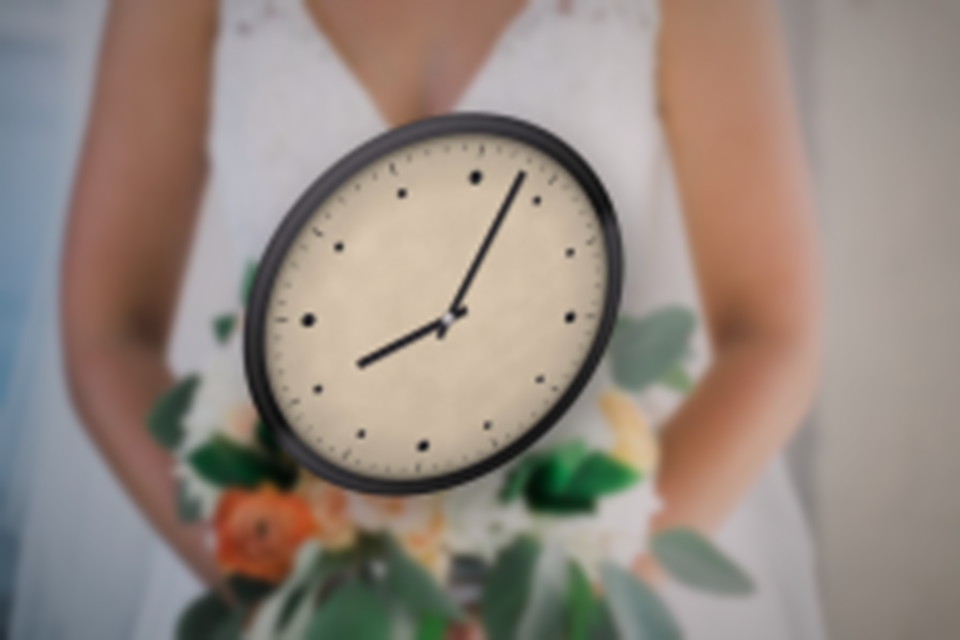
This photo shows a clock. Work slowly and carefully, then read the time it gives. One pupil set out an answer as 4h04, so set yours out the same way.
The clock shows 8h03
